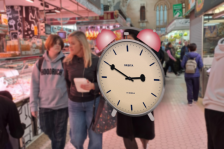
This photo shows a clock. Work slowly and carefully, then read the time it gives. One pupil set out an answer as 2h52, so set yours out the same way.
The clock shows 2h50
